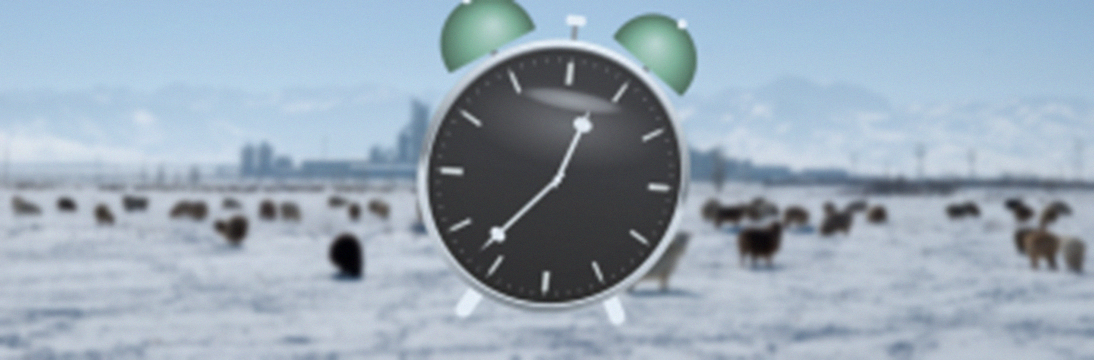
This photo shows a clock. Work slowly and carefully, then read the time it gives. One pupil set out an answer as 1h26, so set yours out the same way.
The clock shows 12h37
